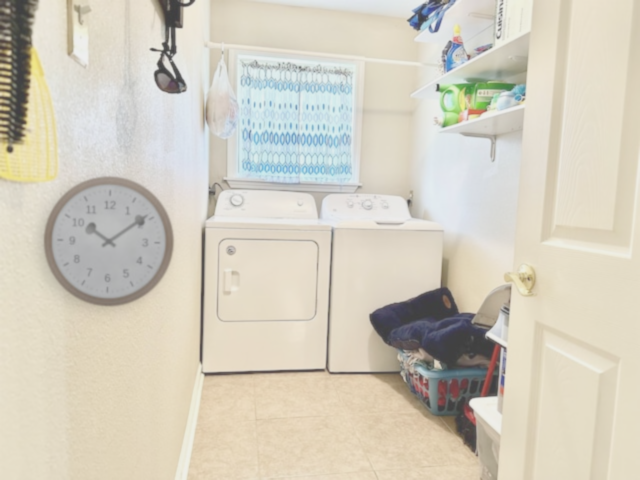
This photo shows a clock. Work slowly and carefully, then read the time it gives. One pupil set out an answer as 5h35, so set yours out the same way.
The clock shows 10h09
